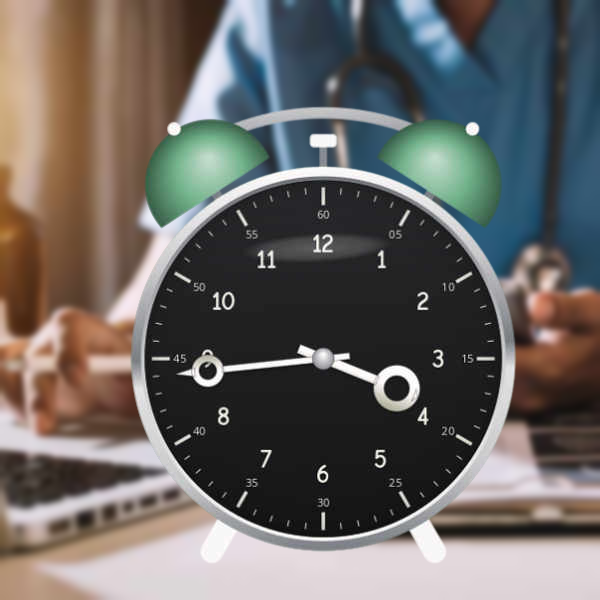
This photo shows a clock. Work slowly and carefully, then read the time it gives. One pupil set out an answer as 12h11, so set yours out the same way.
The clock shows 3h44
